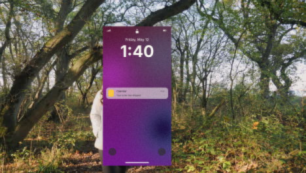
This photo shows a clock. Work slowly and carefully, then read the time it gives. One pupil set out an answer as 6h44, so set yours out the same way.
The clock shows 1h40
